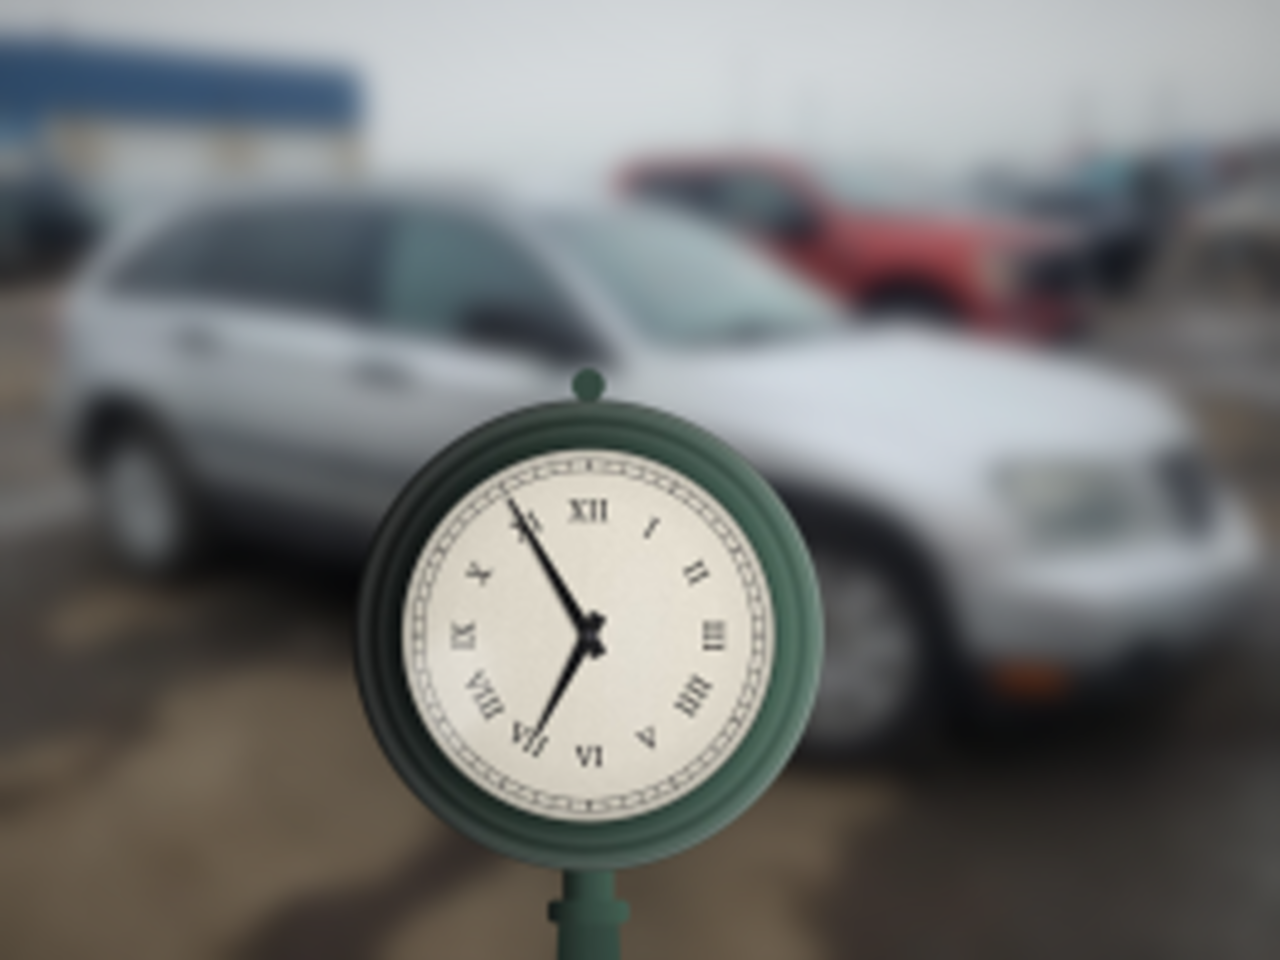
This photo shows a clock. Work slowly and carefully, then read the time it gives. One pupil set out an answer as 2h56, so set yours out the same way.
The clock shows 6h55
